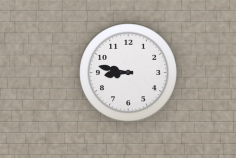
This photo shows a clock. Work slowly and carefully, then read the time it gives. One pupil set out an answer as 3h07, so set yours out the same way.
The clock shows 8h47
